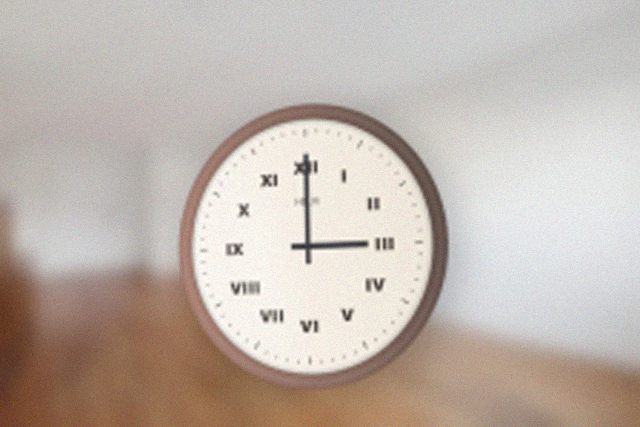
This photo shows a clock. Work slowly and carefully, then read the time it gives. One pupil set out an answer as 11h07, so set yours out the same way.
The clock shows 3h00
